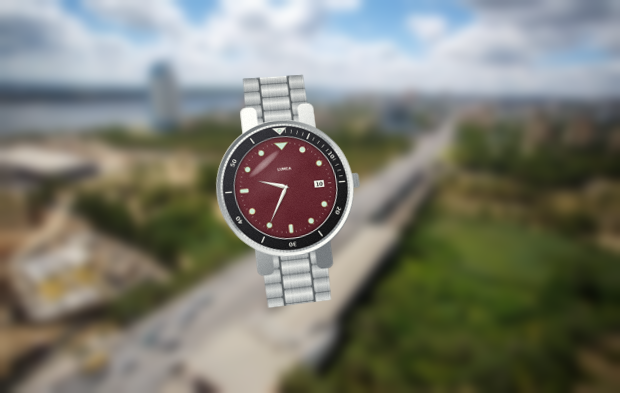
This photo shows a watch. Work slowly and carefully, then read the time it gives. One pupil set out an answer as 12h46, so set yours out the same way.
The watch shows 9h35
